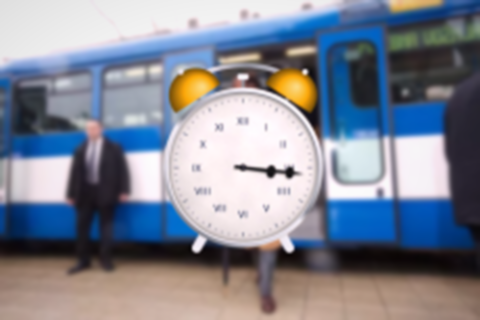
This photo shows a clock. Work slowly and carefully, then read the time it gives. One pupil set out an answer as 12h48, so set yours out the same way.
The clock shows 3h16
